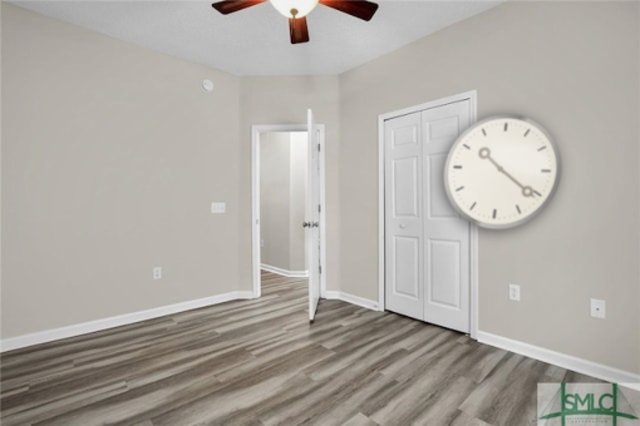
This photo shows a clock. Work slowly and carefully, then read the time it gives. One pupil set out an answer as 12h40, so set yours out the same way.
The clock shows 10h21
